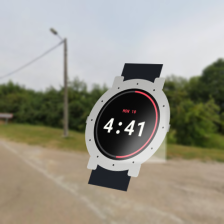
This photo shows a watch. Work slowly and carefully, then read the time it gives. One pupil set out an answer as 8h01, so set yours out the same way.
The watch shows 4h41
